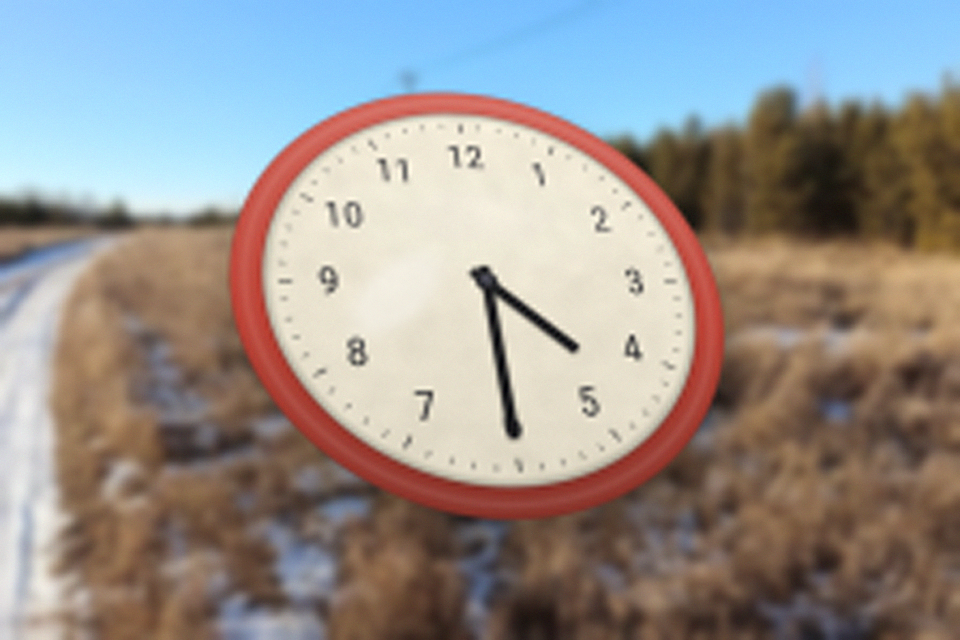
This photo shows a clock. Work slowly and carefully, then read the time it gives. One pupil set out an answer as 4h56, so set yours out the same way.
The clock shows 4h30
